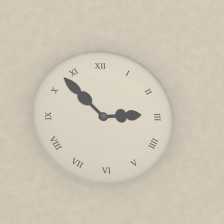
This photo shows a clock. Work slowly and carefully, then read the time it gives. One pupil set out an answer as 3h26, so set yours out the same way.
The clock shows 2h53
